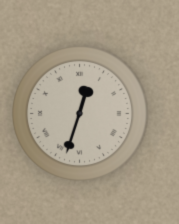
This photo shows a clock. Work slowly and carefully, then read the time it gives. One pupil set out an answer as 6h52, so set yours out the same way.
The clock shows 12h33
